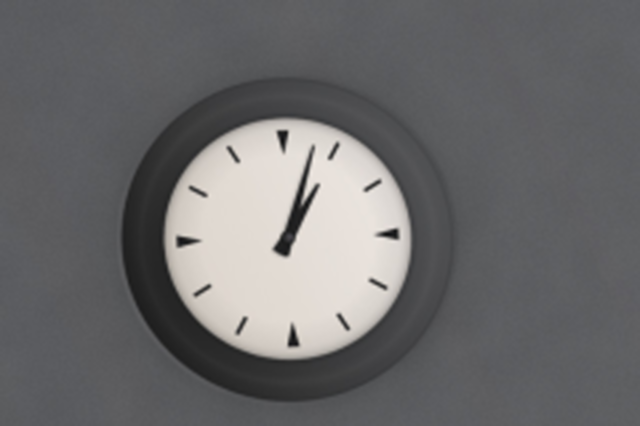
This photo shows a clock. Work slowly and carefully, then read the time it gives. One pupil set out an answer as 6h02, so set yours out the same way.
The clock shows 1h03
